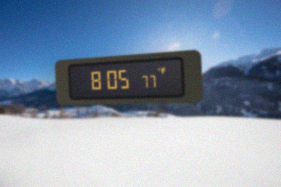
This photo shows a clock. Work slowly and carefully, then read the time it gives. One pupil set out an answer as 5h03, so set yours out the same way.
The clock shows 8h05
